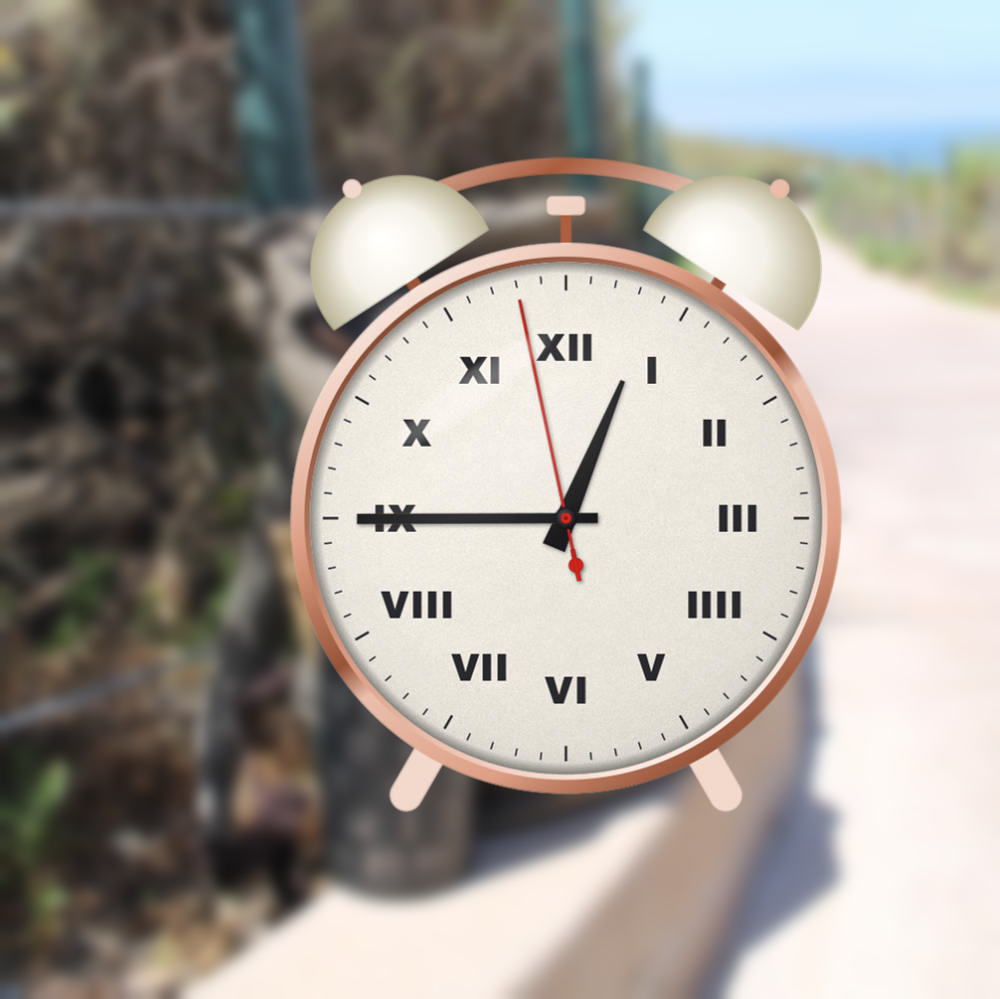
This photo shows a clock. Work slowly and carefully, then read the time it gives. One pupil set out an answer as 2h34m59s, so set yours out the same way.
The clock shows 12h44m58s
